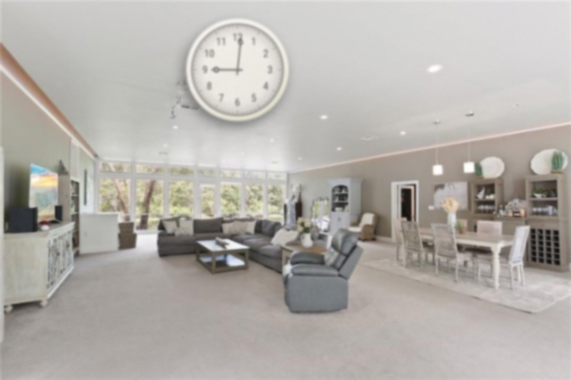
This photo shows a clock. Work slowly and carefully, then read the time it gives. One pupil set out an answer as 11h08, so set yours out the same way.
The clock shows 9h01
